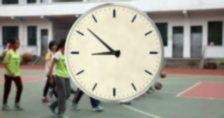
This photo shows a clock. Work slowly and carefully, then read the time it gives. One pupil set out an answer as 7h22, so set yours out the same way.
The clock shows 8h52
